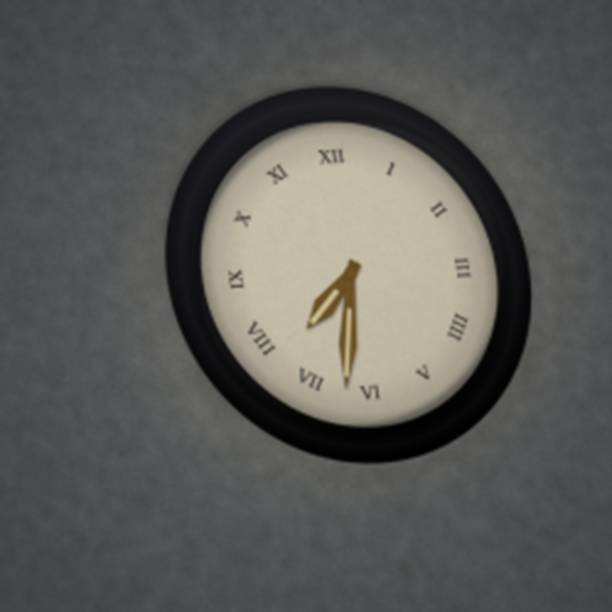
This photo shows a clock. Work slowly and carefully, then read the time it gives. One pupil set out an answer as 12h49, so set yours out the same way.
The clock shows 7h32
